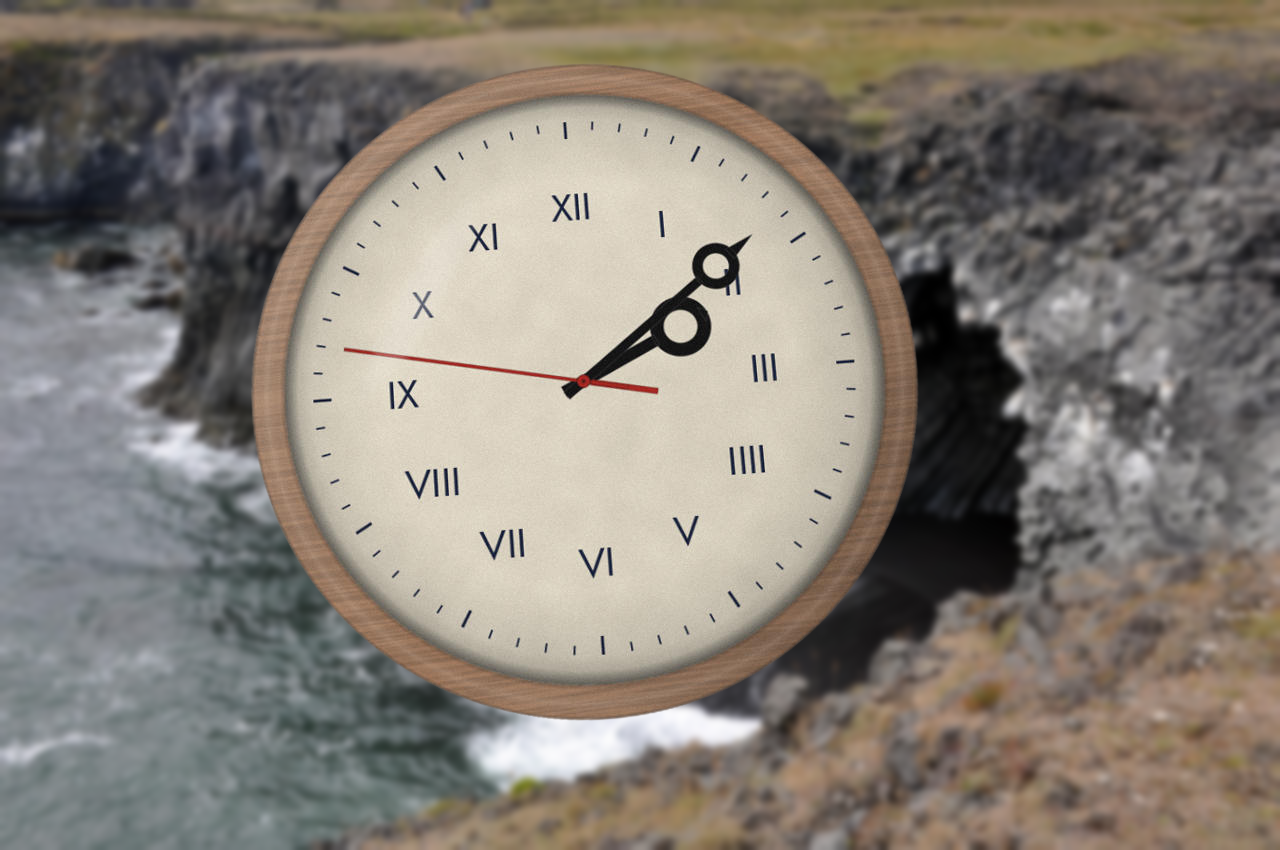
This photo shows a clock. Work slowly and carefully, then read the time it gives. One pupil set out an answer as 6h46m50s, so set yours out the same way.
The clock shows 2h08m47s
